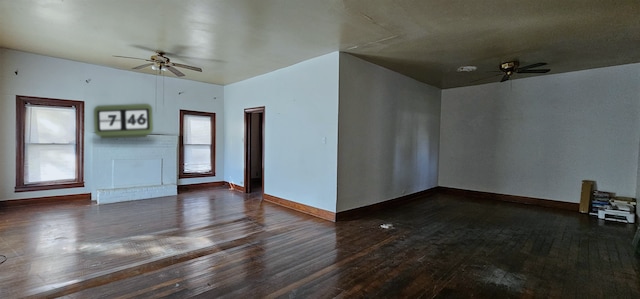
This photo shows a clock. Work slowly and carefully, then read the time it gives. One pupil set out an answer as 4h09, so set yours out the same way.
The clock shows 7h46
